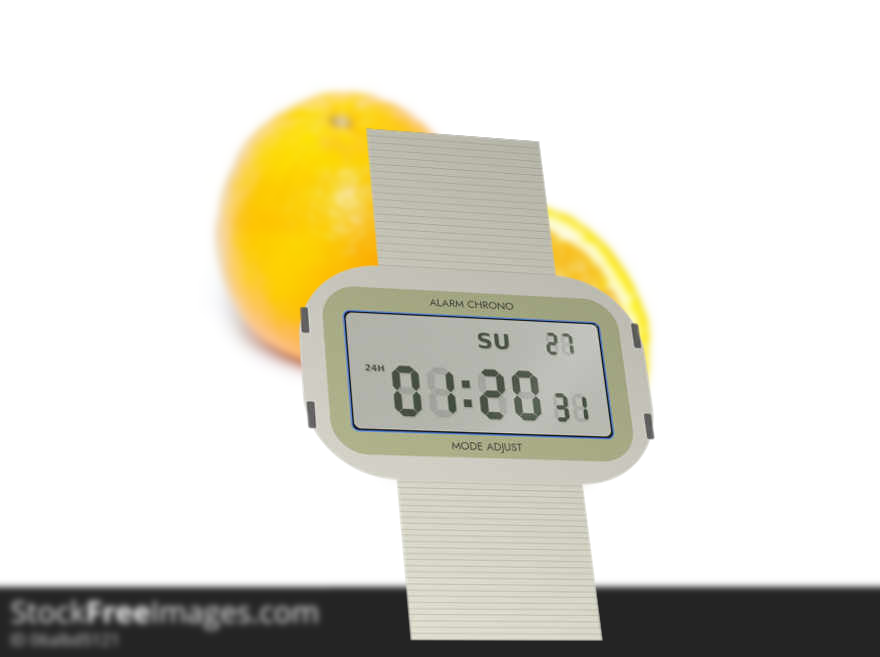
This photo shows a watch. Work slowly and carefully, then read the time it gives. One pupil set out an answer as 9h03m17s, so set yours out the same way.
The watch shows 1h20m31s
